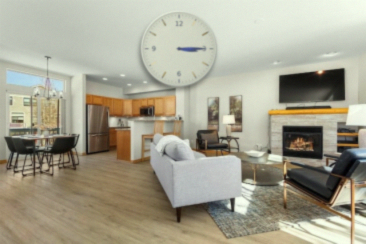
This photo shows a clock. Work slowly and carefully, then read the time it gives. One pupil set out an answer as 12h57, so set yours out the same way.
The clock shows 3h15
